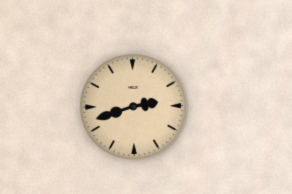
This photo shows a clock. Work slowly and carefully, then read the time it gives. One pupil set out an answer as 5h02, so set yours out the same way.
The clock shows 2h42
